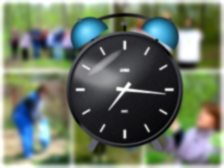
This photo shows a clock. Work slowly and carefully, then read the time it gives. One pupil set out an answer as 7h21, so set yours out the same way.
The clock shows 7h16
